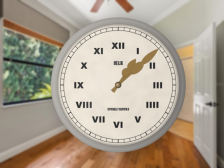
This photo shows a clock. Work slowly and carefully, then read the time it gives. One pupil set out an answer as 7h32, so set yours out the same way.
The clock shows 1h08
